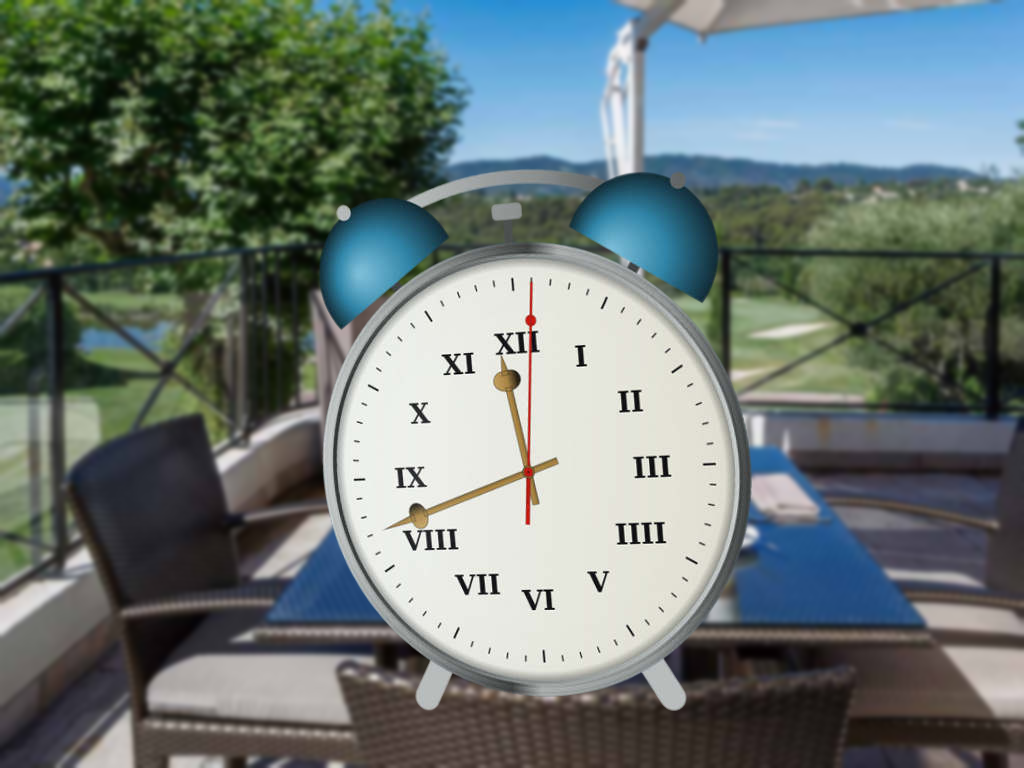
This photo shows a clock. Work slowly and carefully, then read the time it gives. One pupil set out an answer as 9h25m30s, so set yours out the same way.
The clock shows 11h42m01s
